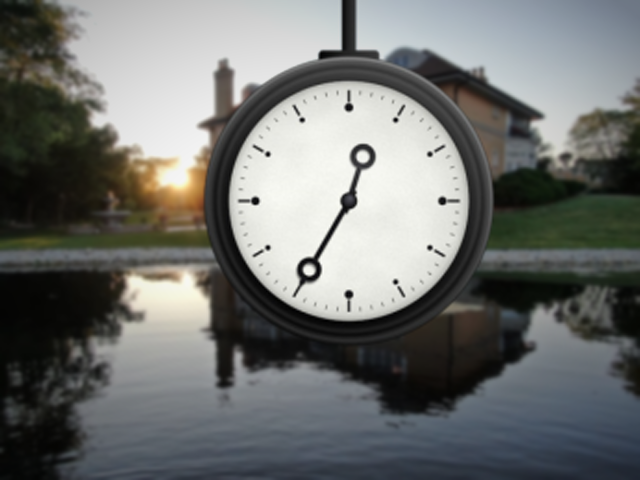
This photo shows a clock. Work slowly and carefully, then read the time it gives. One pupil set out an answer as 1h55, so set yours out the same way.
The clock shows 12h35
